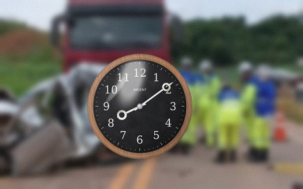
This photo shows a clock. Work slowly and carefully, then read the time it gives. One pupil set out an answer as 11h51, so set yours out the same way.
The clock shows 8h09
